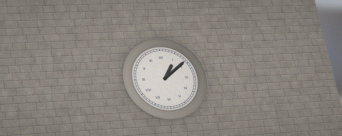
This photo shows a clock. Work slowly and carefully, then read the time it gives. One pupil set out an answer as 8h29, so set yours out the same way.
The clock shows 1h09
